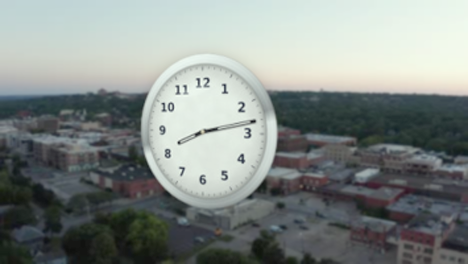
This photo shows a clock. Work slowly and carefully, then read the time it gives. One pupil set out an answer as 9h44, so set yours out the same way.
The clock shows 8h13
